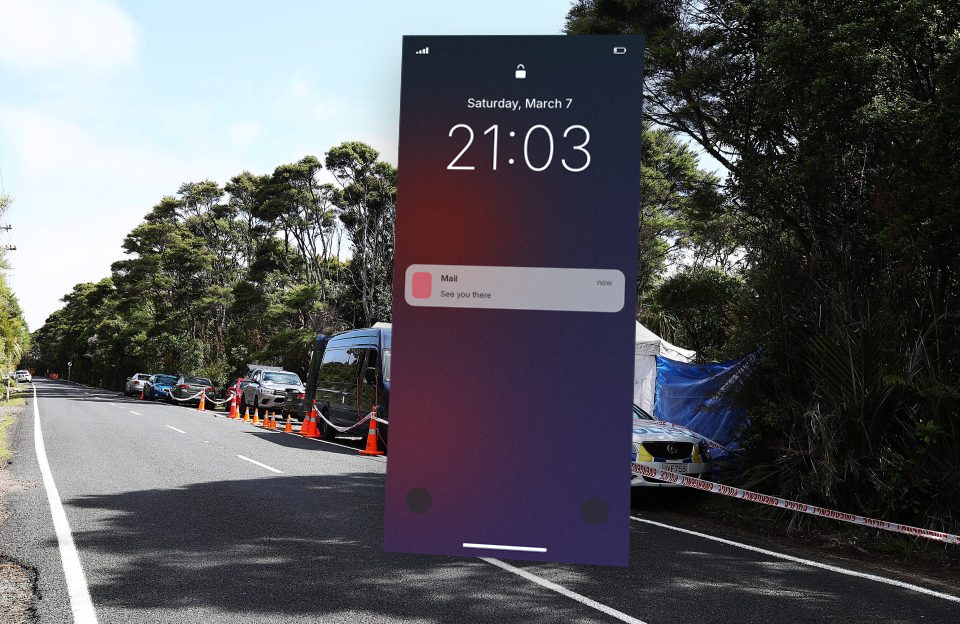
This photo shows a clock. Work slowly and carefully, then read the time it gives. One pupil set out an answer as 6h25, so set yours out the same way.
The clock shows 21h03
